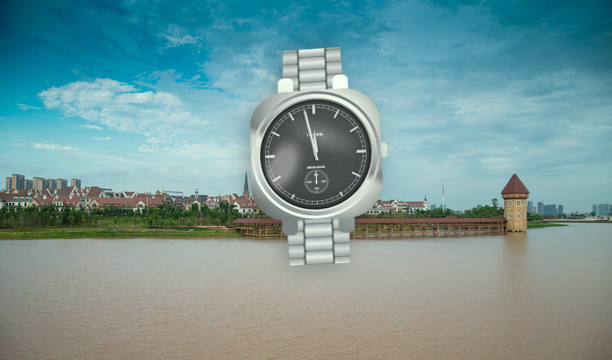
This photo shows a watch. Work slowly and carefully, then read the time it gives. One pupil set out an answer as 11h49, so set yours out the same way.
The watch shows 11h58
